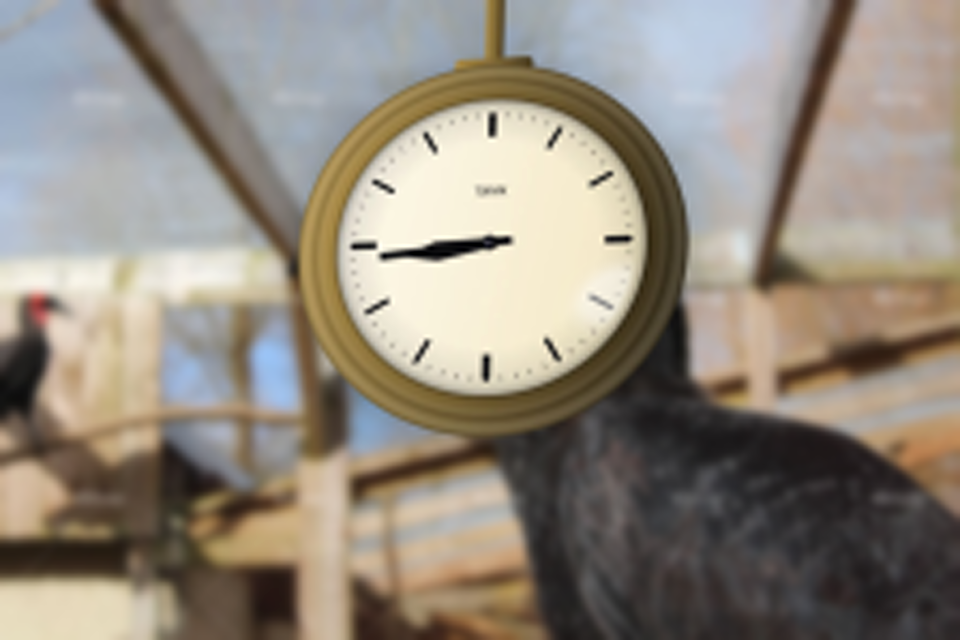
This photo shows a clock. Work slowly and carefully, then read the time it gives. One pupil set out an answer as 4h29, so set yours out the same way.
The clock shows 8h44
